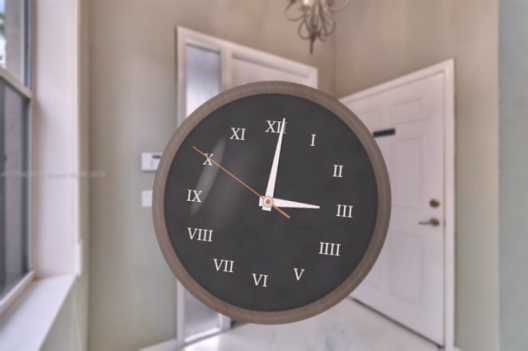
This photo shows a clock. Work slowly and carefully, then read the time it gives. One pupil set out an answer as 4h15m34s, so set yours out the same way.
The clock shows 3h00m50s
